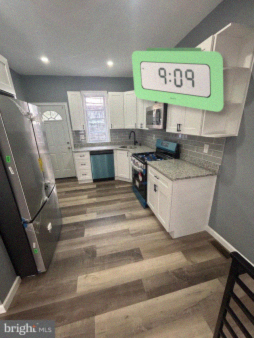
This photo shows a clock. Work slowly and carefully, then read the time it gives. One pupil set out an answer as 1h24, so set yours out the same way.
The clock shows 9h09
